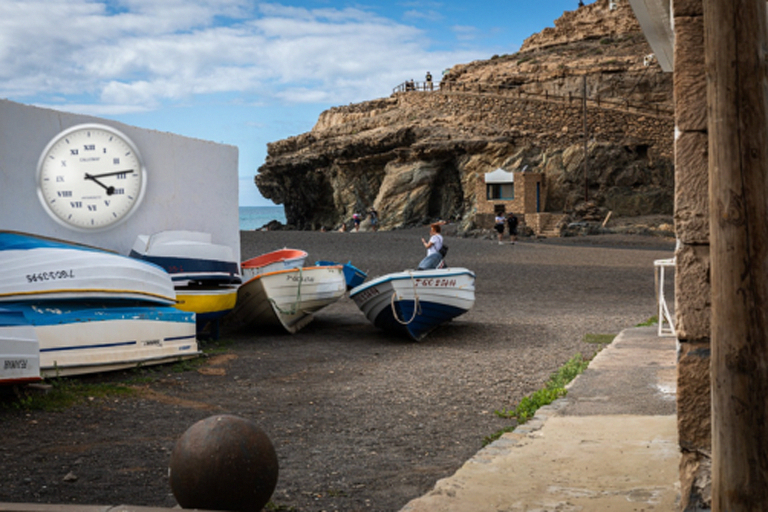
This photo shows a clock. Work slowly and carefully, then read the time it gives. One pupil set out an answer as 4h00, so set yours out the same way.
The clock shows 4h14
